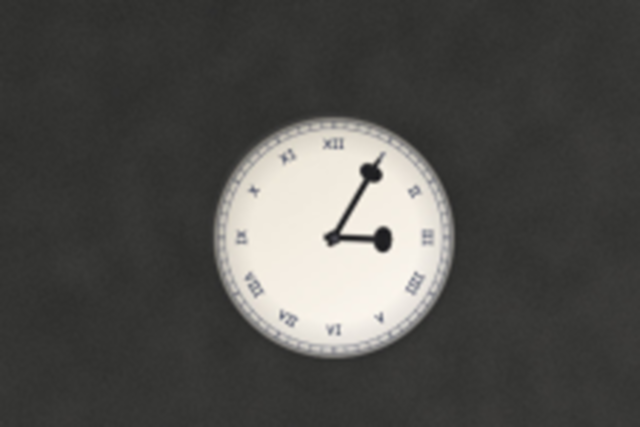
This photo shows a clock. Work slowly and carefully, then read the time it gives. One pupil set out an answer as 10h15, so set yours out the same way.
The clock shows 3h05
